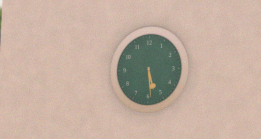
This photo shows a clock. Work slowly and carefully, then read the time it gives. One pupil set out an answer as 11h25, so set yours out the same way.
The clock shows 5h29
